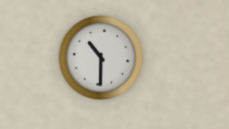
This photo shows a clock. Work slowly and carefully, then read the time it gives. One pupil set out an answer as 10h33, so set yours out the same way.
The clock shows 10h29
